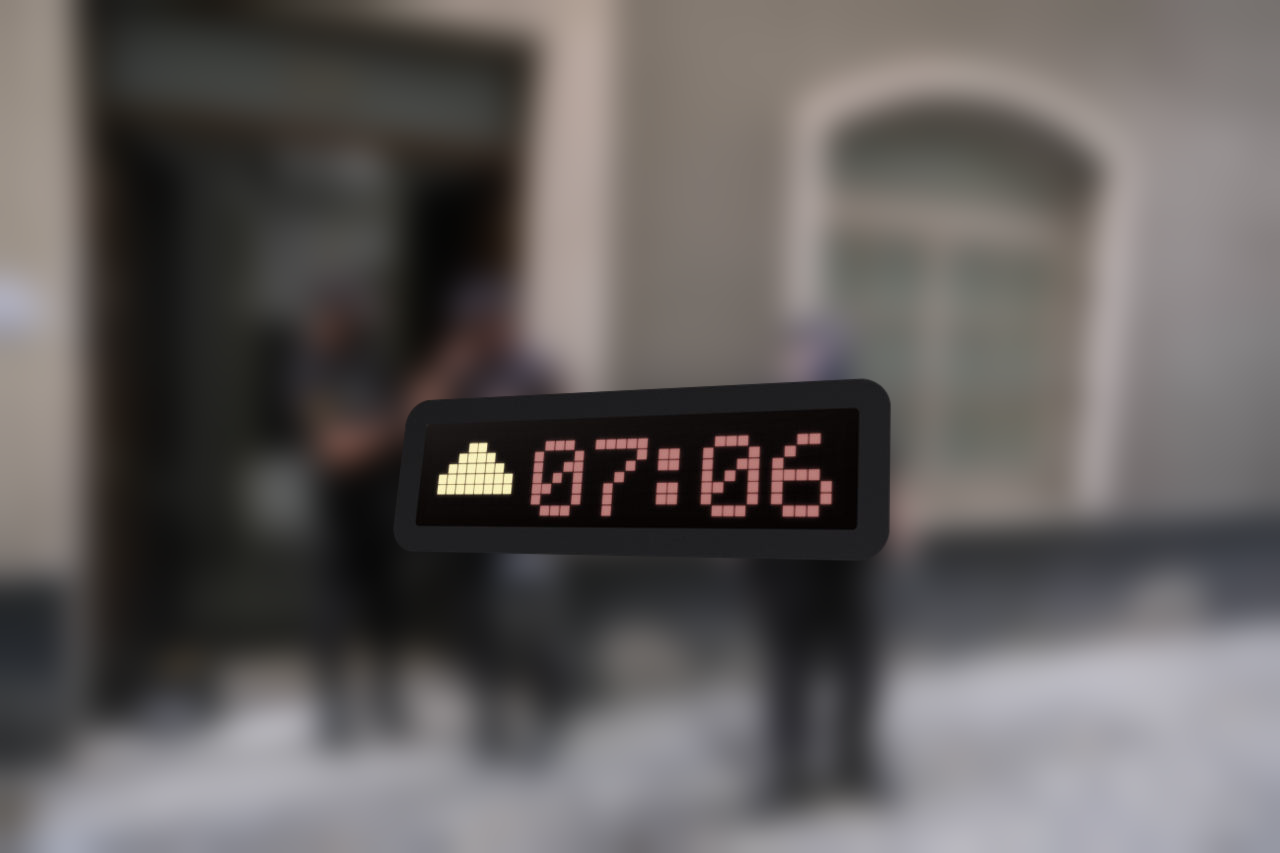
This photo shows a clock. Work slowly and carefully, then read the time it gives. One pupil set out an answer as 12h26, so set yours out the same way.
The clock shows 7h06
